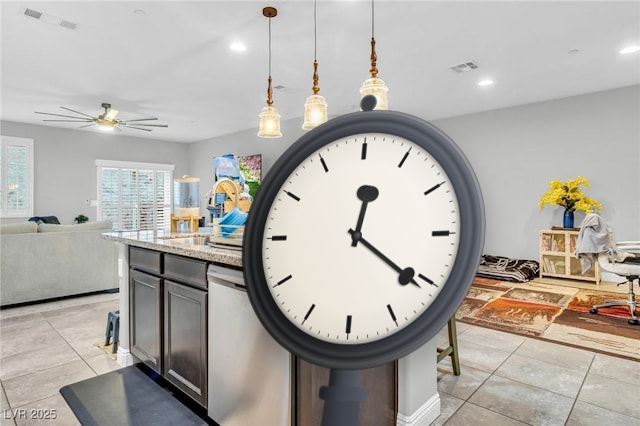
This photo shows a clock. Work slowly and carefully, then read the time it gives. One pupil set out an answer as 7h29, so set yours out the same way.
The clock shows 12h21
